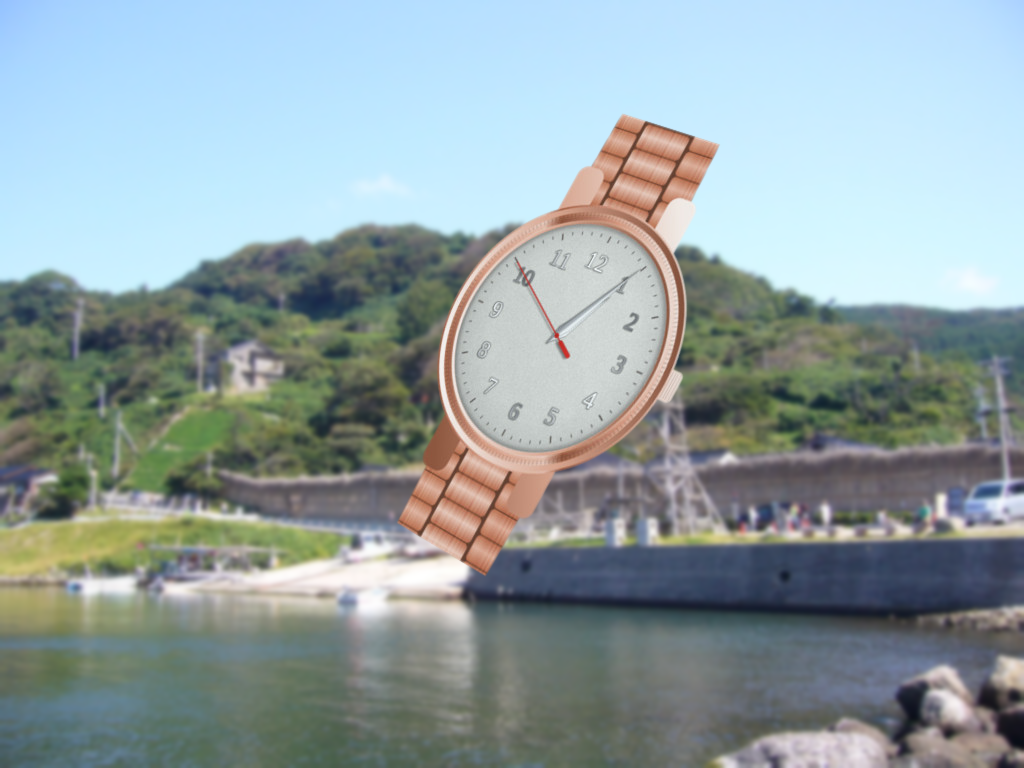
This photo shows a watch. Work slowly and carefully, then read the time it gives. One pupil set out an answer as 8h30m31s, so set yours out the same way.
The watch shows 1h04m50s
